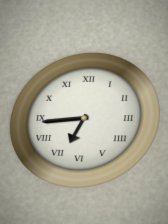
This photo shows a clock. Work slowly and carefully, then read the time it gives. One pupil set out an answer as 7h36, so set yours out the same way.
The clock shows 6h44
